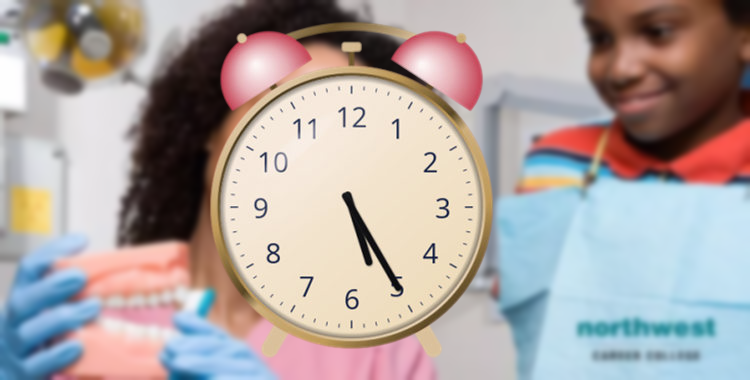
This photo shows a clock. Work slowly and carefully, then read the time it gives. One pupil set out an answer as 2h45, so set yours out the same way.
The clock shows 5h25
